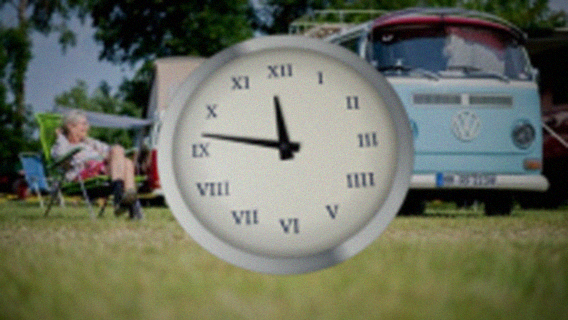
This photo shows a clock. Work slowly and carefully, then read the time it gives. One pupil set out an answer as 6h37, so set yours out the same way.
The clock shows 11h47
